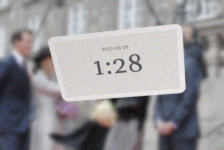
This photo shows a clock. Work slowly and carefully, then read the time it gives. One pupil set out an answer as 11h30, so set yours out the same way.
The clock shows 1h28
